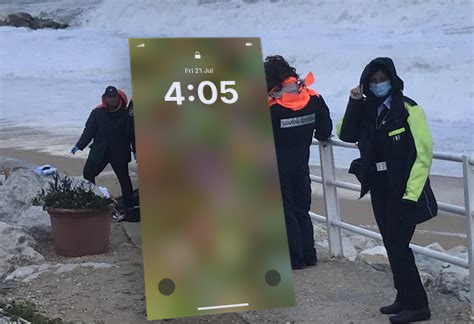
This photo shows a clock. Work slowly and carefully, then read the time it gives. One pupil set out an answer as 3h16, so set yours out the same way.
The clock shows 4h05
